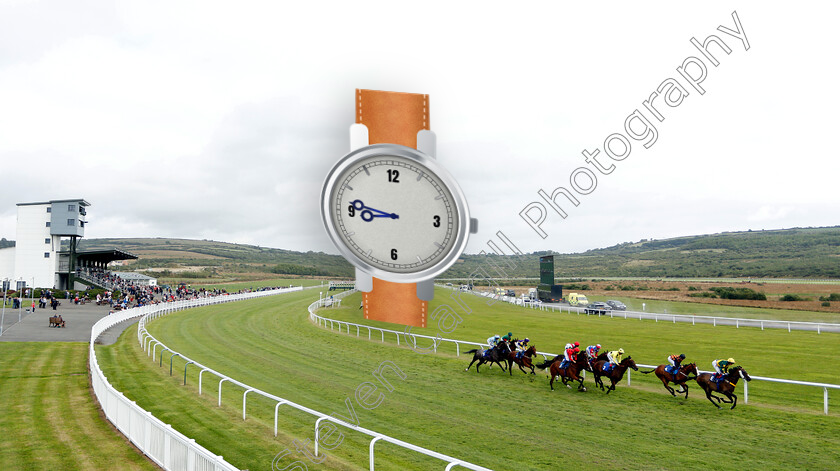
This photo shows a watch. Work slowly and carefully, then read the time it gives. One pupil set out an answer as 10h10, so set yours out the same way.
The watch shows 8h47
